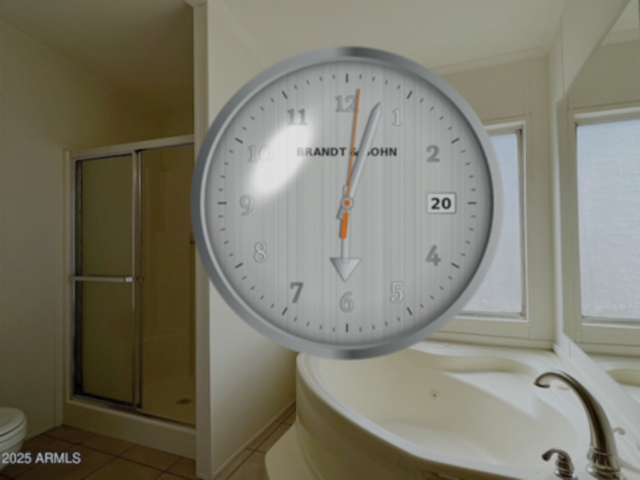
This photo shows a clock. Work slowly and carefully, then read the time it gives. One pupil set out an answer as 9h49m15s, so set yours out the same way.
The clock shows 6h03m01s
